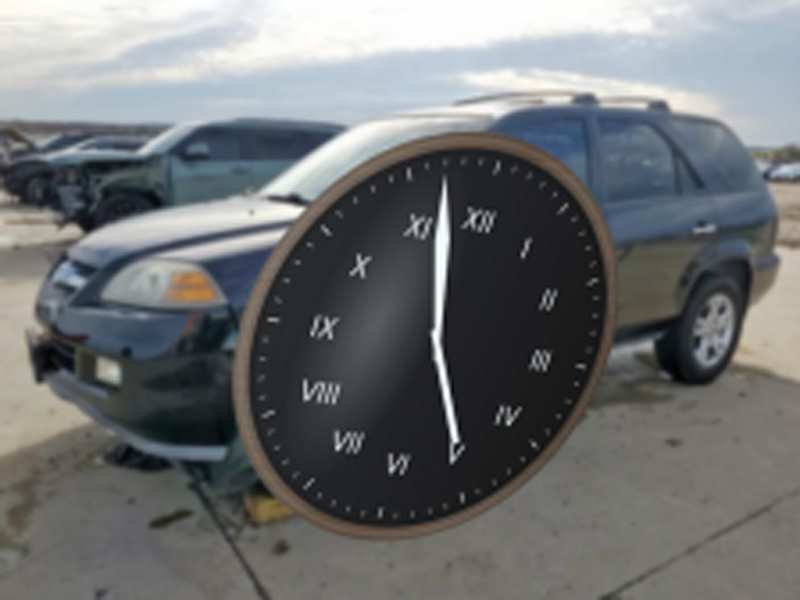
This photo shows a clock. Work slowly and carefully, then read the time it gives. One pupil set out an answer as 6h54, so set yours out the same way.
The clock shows 4h57
